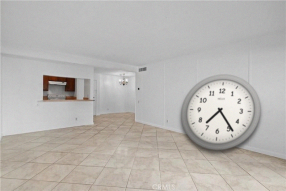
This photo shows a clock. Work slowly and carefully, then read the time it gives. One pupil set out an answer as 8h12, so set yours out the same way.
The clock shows 7h24
